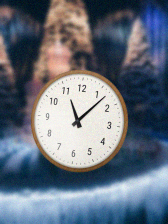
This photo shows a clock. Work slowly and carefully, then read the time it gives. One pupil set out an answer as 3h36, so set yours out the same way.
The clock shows 11h07
